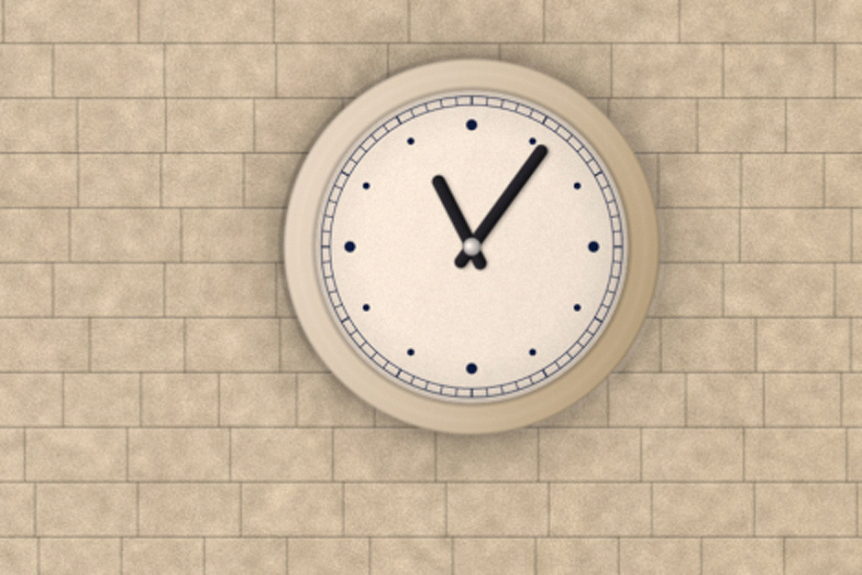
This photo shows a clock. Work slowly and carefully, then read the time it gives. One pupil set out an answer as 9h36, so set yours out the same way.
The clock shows 11h06
